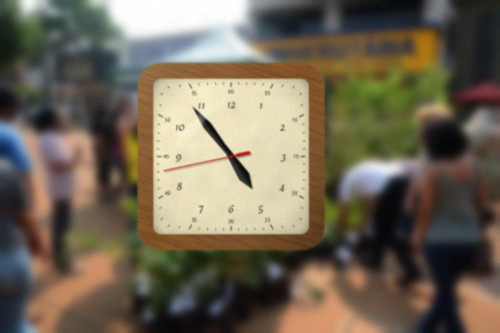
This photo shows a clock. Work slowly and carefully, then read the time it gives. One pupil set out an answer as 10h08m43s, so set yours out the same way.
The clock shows 4h53m43s
